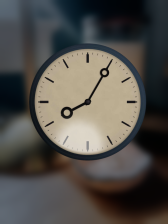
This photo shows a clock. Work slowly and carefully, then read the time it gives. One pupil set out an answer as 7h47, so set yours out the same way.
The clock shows 8h05
